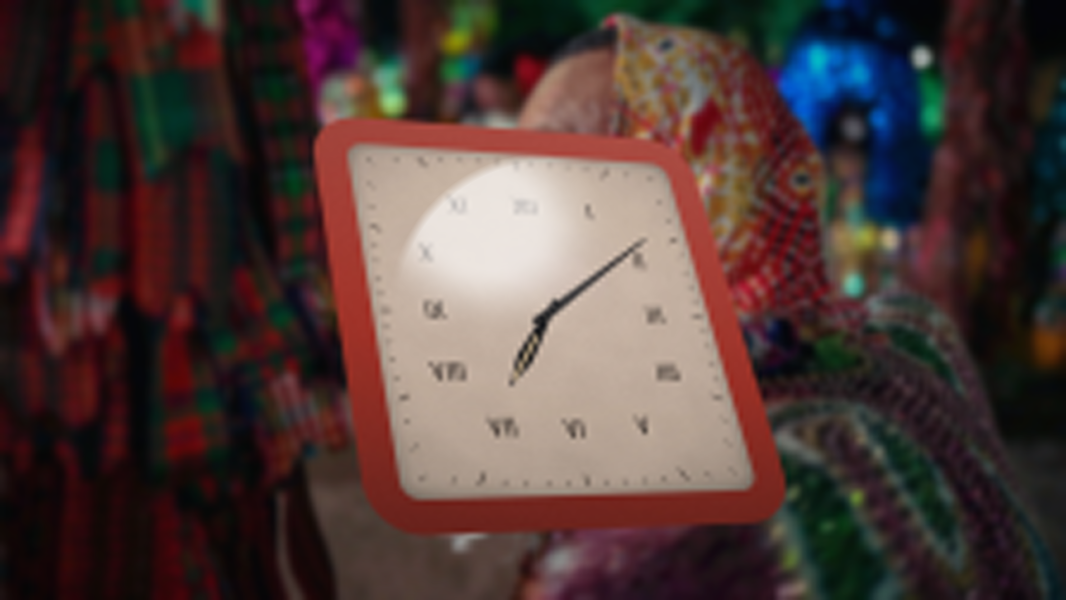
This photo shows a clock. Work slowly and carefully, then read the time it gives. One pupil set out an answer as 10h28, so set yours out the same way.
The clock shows 7h09
